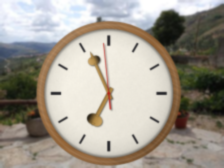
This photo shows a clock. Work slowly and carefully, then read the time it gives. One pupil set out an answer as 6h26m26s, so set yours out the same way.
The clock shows 6h55m59s
